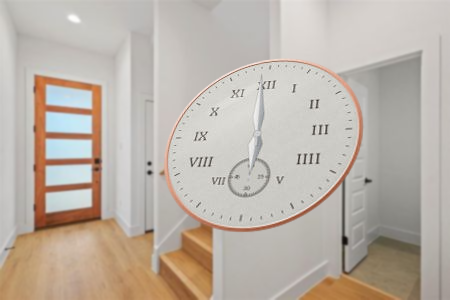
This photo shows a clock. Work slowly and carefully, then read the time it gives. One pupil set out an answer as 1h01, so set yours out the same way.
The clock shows 5h59
